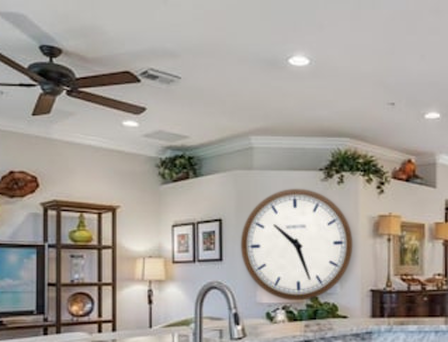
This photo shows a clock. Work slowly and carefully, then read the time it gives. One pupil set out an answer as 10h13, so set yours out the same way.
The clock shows 10h27
